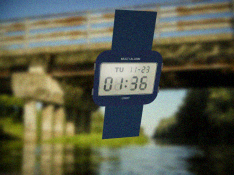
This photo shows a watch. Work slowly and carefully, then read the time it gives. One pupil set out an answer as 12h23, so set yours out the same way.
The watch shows 1h36
